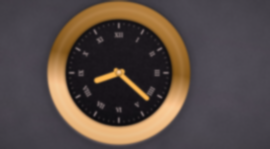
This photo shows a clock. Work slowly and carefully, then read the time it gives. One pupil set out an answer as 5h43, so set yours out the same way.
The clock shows 8h22
